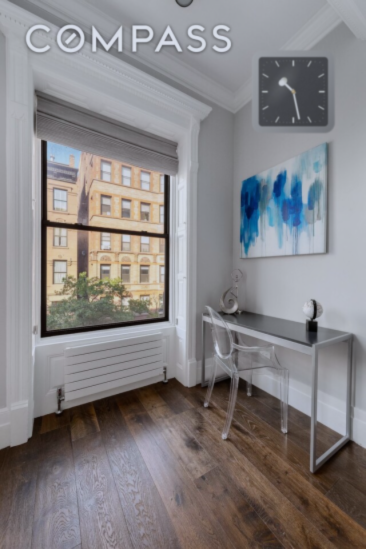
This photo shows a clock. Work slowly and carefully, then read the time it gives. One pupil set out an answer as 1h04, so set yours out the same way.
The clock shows 10h28
